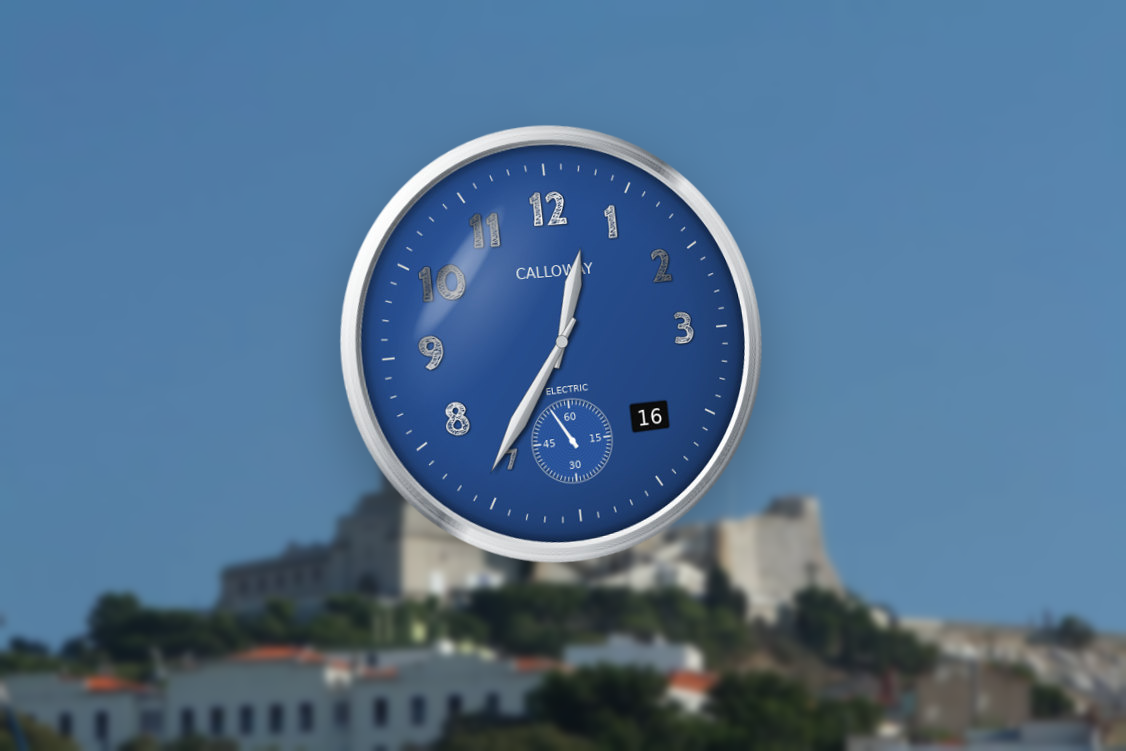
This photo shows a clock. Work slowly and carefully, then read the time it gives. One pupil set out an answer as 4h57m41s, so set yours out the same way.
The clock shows 12h35m55s
